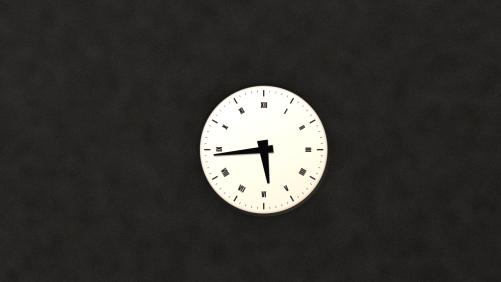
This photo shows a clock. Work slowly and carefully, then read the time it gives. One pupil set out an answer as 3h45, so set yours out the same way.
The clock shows 5h44
